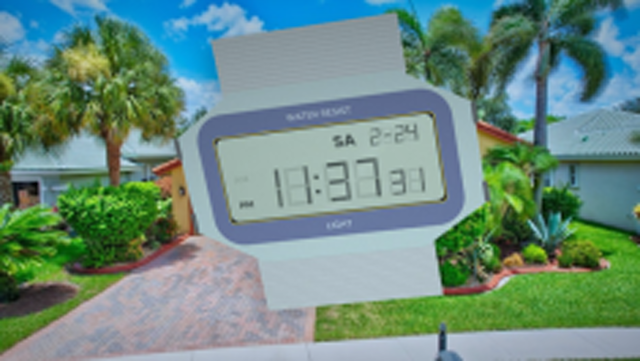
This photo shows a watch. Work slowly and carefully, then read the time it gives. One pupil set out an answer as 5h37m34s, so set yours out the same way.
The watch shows 11h37m31s
